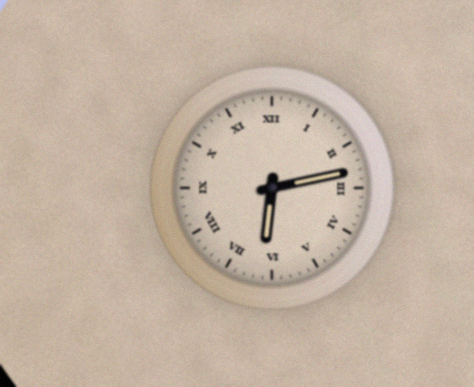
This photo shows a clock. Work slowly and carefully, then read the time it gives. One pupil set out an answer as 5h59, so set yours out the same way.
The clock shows 6h13
